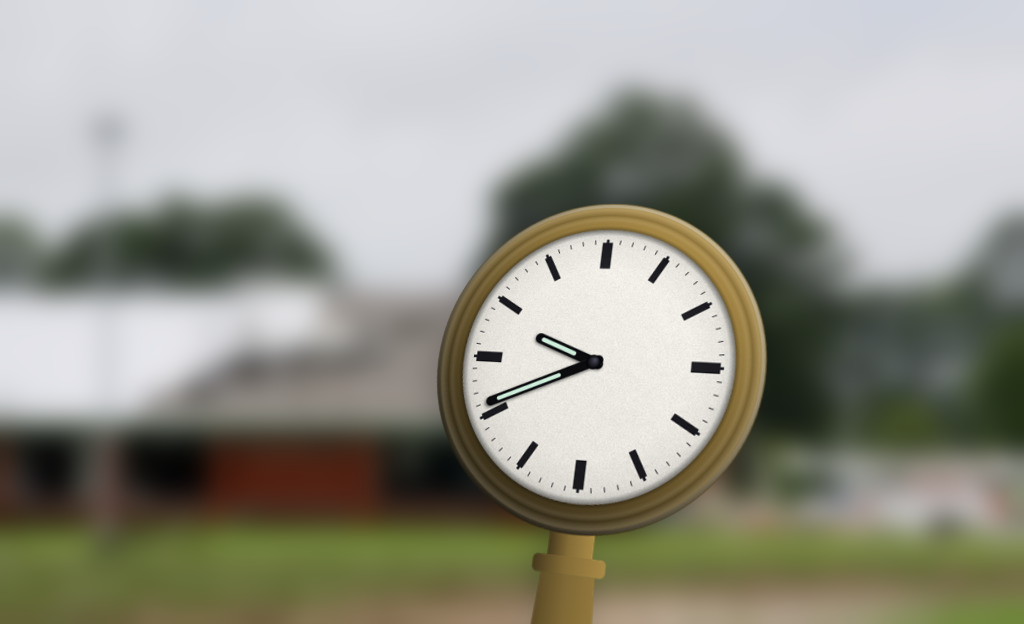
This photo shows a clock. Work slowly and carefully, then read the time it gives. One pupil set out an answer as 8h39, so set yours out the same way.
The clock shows 9h41
